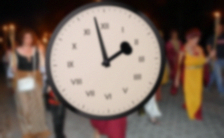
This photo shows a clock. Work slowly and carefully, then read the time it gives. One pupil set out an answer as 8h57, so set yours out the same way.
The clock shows 1h58
